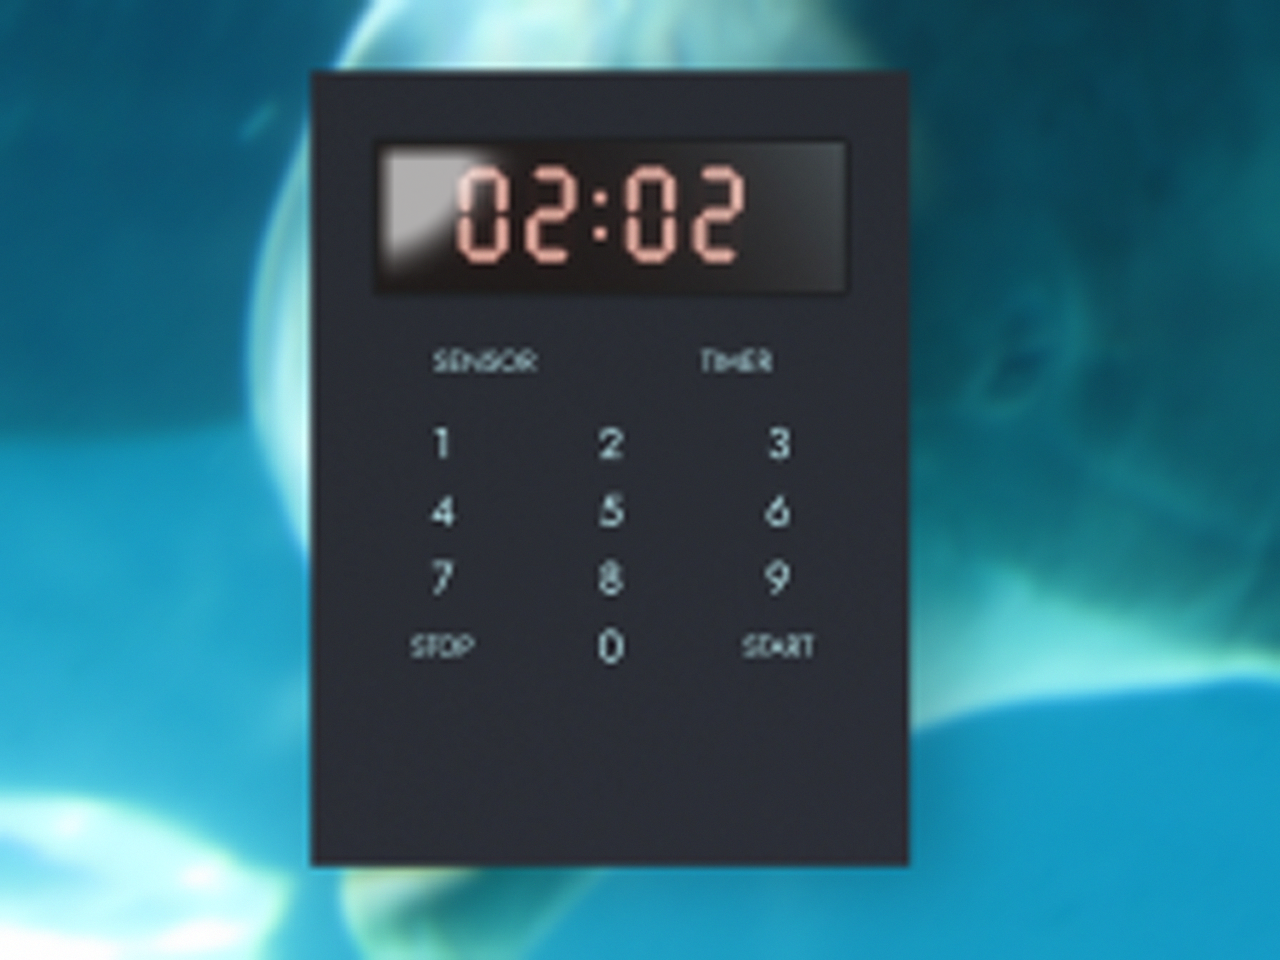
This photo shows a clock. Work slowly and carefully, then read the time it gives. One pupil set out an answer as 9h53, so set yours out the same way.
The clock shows 2h02
